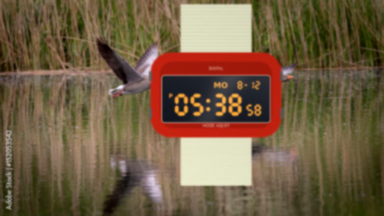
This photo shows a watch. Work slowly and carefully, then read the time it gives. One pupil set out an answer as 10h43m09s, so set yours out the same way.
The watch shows 5h38m58s
